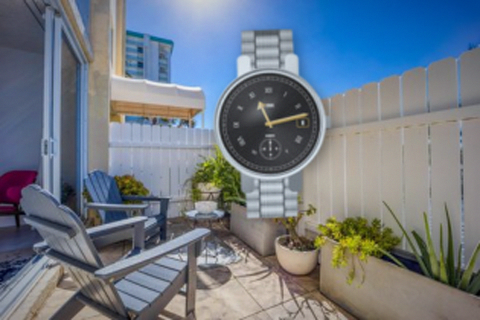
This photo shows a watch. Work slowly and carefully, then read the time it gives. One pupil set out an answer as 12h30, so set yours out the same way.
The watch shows 11h13
